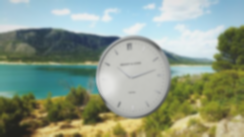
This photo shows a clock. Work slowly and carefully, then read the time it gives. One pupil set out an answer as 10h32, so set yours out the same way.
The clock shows 10h13
